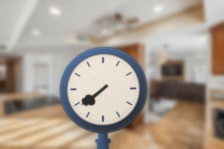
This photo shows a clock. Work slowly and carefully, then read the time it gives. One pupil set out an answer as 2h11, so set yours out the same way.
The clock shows 7h39
